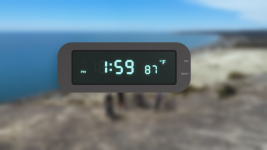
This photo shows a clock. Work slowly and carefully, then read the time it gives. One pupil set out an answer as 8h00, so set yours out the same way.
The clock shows 1h59
